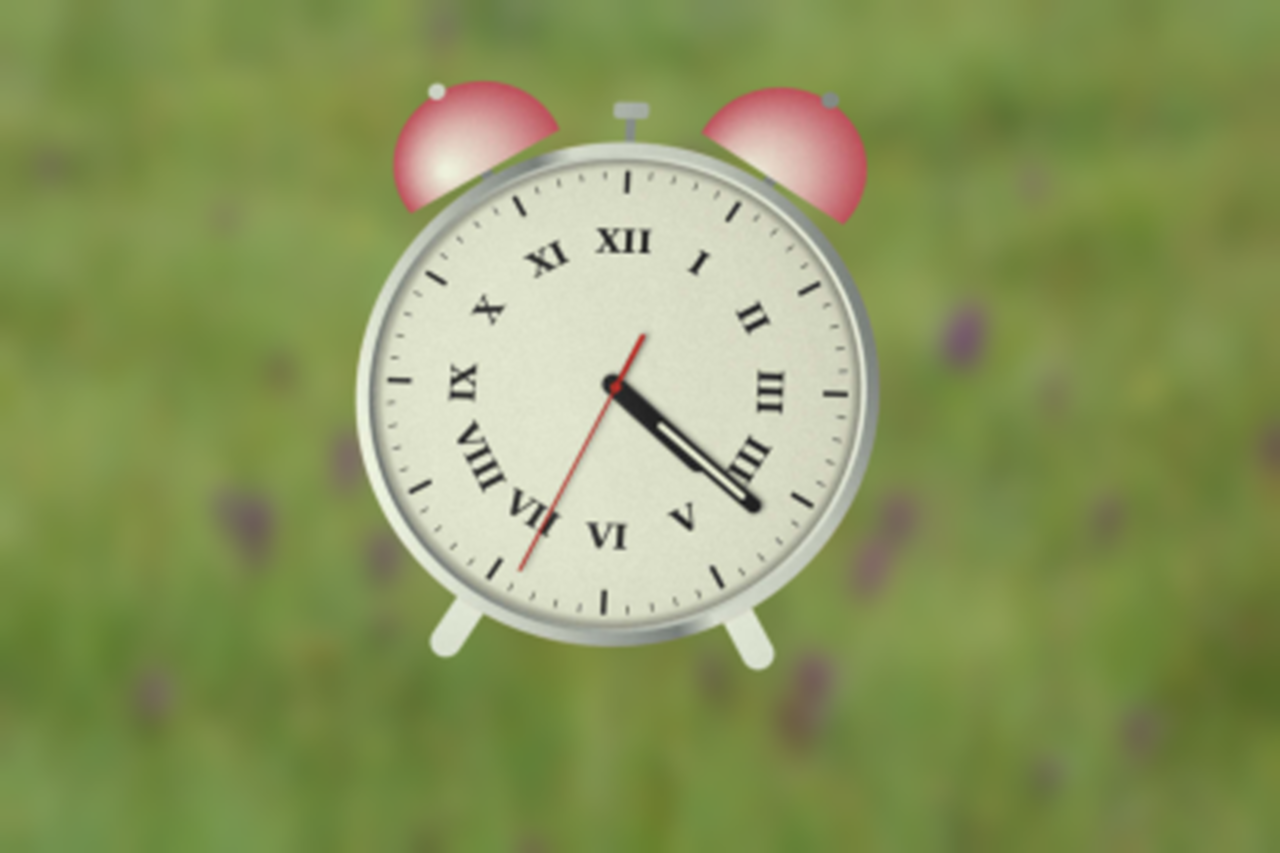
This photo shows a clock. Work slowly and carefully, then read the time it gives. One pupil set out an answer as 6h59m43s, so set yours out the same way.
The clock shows 4h21m34s
